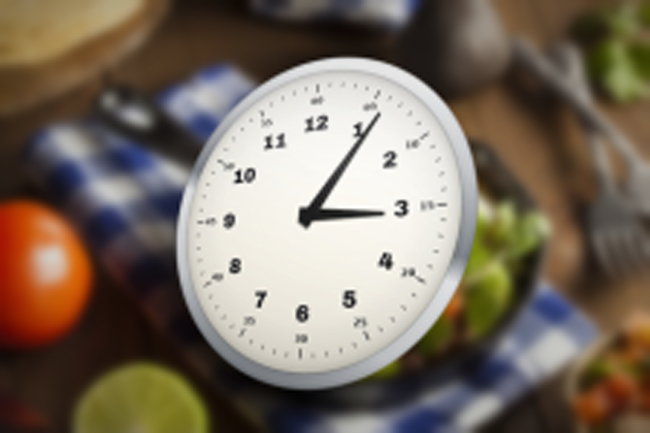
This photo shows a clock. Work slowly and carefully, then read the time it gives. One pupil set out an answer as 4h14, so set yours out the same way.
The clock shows 3h06
